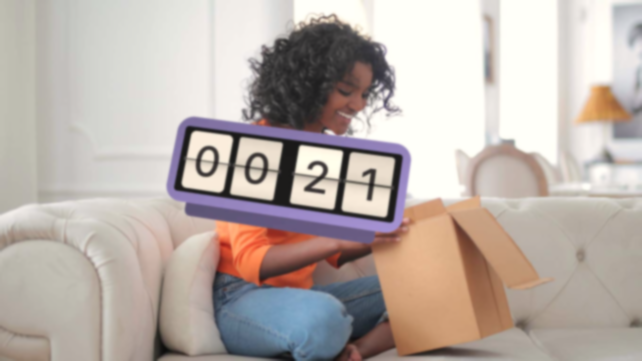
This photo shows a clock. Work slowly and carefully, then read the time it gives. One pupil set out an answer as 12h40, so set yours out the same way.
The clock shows 0h21
